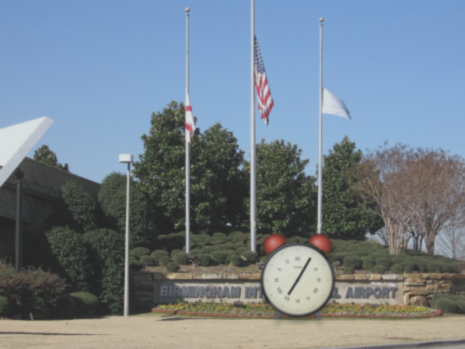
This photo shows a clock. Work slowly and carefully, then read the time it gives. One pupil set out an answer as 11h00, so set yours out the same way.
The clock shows 7h05
